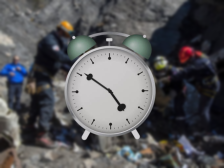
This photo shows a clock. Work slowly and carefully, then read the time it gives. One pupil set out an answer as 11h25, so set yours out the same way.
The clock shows 4h51
